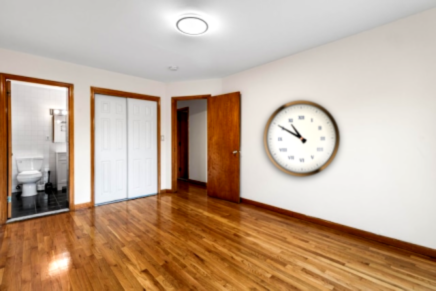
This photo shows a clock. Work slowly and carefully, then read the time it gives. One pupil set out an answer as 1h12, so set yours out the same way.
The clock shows 10h50
